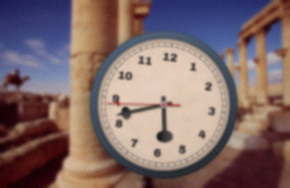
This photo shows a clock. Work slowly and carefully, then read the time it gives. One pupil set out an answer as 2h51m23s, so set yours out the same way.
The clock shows 5h41m44s
